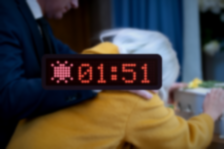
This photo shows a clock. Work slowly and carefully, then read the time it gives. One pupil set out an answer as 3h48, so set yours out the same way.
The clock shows 1h51
